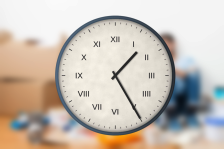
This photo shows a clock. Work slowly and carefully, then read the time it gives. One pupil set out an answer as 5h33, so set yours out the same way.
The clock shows 1h25
